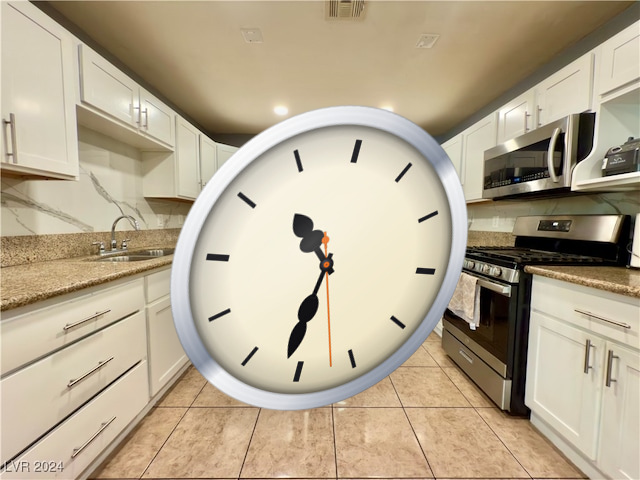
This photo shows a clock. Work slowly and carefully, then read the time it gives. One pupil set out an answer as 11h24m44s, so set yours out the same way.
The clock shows 10h31m27s
